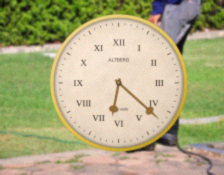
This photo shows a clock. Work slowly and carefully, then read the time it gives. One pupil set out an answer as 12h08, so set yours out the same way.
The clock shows 6h22
